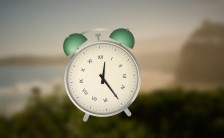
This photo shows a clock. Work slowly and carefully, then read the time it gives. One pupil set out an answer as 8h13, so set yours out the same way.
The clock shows 12h25
